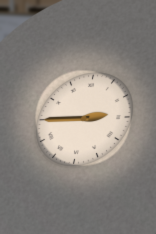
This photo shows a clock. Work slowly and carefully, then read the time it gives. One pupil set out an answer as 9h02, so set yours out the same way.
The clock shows 2h45
